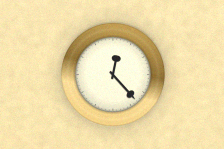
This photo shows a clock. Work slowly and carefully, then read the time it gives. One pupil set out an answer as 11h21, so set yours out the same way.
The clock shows 12h23
